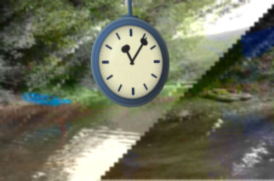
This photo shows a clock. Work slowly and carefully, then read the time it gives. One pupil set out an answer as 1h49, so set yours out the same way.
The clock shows 11h06
